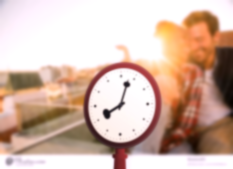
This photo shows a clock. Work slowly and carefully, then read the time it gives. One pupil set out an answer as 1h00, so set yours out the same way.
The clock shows 8h03
